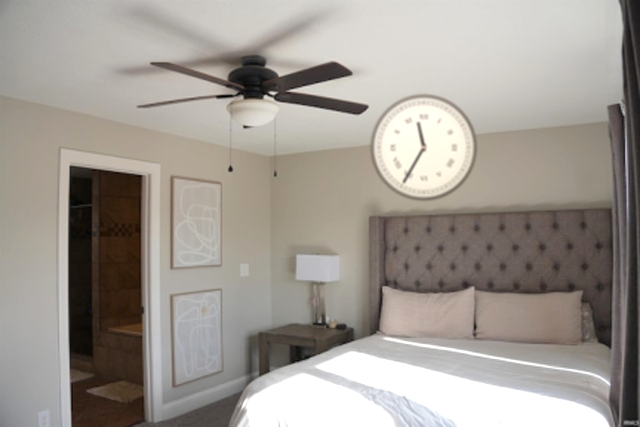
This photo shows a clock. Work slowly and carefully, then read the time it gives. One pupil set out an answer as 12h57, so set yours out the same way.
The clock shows 11h35
